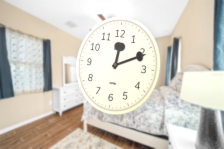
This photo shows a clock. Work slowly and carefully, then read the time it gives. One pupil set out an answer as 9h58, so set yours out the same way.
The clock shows 12h11
